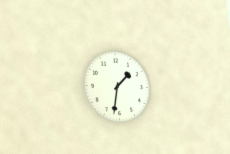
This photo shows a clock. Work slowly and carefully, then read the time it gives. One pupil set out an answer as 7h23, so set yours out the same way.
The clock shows 1h32
